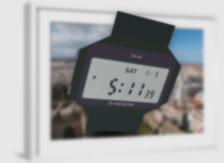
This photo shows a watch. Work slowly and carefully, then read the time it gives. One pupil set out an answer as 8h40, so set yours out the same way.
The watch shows 5h11
